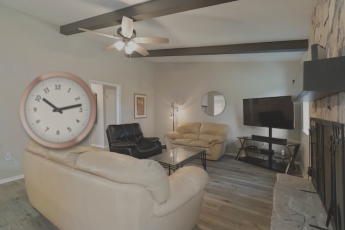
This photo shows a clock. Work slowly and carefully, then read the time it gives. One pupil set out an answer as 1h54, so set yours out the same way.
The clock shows 10h13
